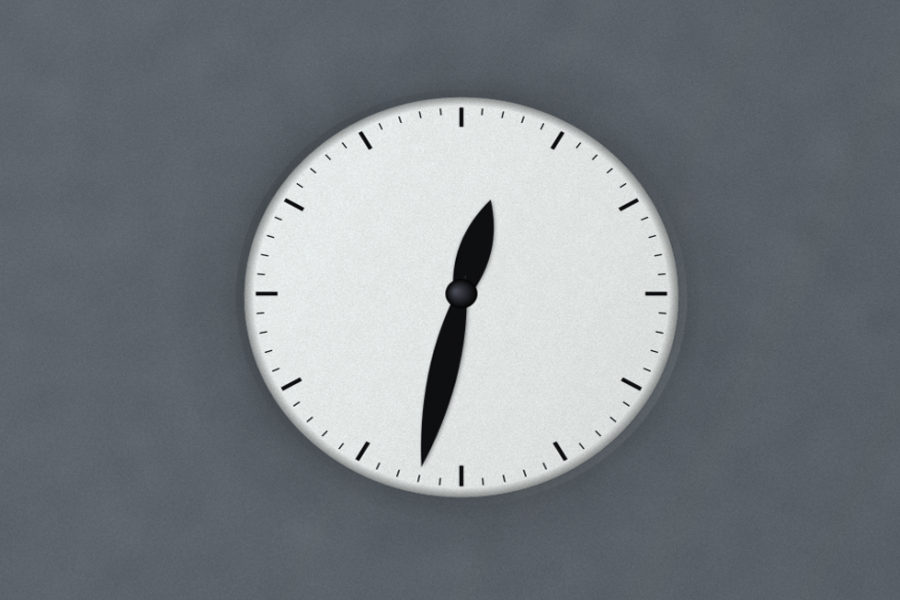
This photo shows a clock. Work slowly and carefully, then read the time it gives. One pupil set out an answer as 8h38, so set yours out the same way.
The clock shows 12h32
